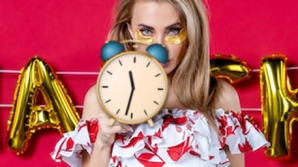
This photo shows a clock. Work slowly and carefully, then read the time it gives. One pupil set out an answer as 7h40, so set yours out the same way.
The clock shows 11h32
